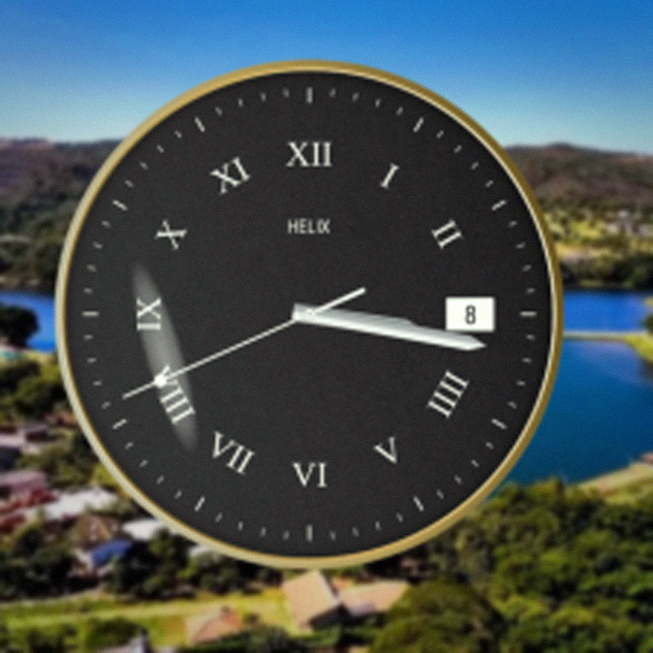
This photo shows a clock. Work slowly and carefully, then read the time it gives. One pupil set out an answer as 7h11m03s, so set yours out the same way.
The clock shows 3h16m41s
